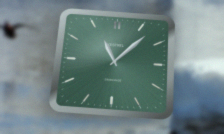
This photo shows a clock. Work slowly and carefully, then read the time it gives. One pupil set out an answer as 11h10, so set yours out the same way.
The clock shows 11h07
